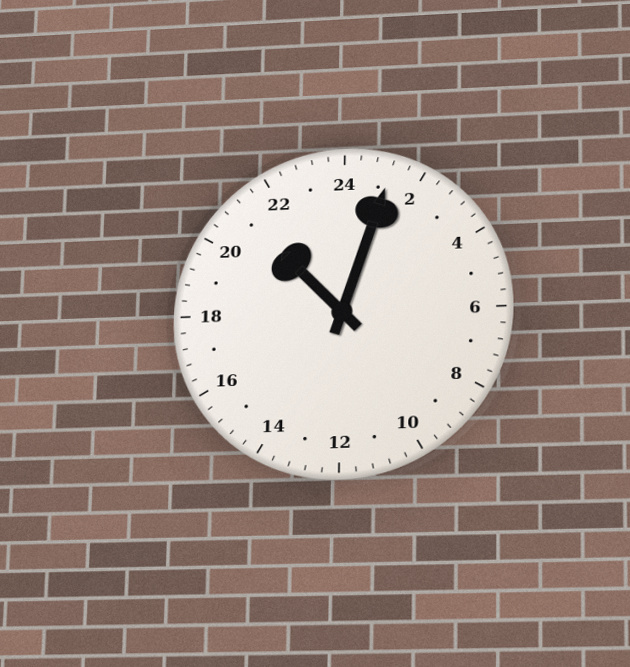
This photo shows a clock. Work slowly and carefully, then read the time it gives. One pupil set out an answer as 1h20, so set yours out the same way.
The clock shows 21h03
